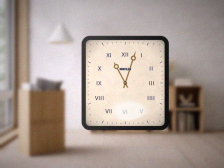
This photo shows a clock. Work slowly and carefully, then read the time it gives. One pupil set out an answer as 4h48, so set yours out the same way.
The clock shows 11h03
